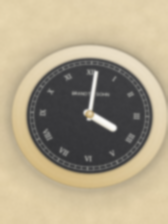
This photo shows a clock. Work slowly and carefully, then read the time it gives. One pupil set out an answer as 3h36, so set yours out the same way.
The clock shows 4h01
